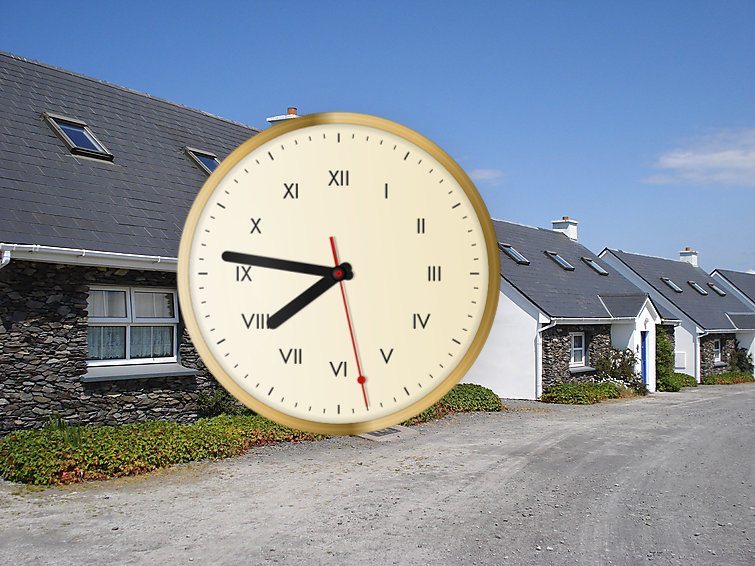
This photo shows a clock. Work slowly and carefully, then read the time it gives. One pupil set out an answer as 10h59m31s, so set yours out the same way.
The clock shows 7h46m28s
